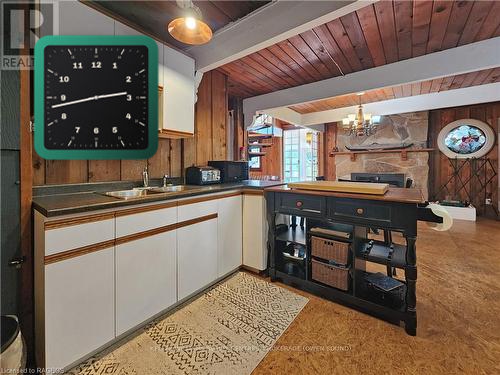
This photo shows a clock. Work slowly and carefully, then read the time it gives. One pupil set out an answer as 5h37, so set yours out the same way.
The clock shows 2h43
